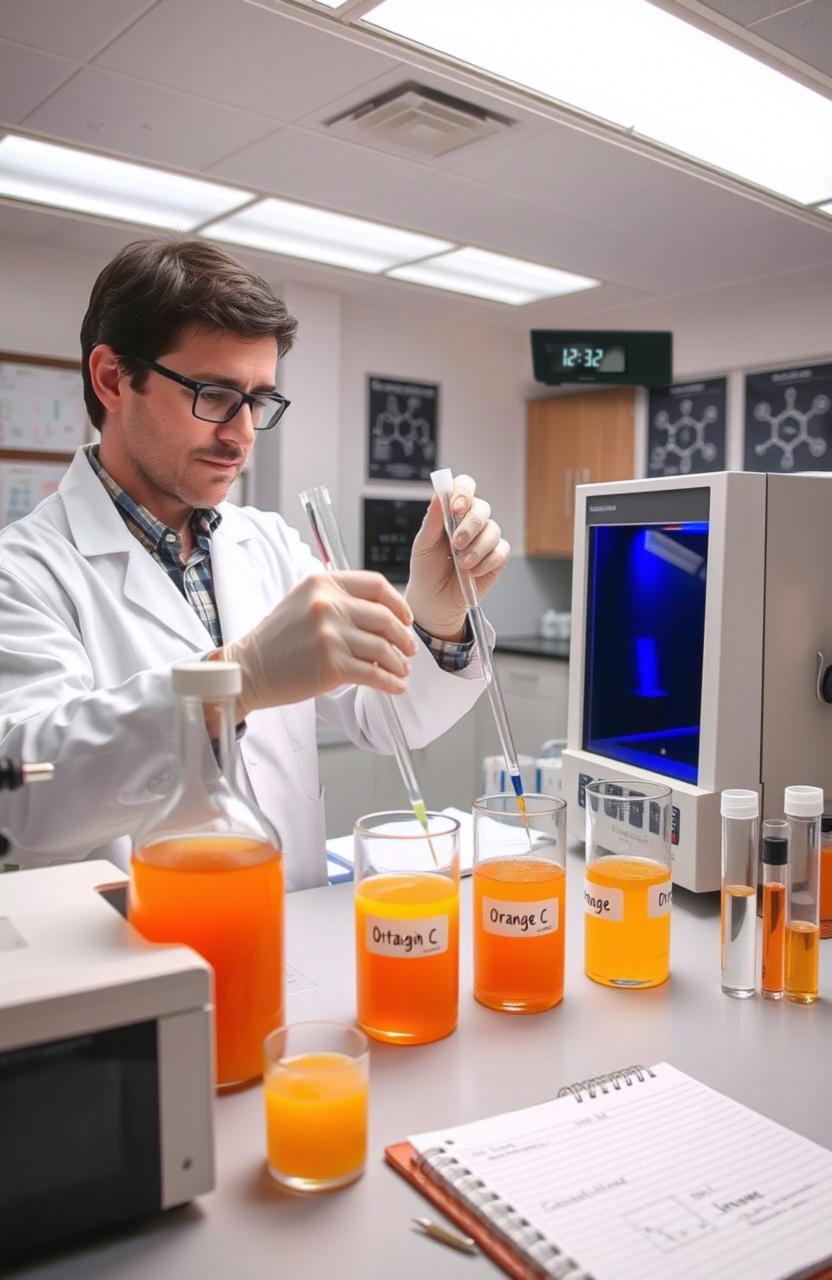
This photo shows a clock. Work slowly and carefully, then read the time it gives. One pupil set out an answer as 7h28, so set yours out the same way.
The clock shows 12h32
